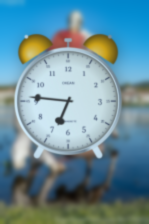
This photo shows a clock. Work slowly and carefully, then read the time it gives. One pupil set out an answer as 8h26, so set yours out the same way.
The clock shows 6h46
